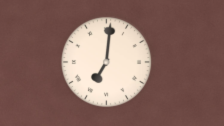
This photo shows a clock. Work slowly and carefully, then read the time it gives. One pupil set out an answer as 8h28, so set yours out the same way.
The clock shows 7h01
